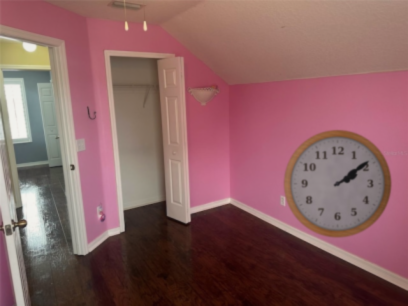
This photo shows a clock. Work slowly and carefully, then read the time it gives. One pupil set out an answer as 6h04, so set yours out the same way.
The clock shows 2h09
